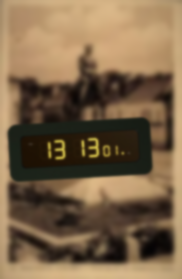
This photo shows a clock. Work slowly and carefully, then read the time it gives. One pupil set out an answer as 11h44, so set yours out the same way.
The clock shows 13h13
